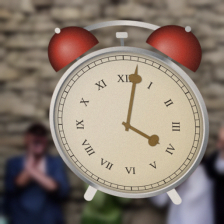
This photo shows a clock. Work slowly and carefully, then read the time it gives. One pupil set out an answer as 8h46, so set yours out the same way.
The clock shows 4h02
